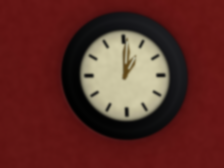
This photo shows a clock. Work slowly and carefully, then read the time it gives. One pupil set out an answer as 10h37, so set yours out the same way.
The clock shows 1h01
